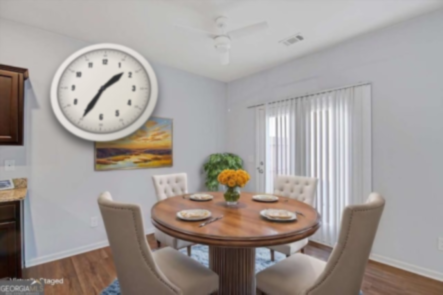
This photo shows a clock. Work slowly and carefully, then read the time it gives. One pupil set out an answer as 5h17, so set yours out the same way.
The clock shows 1h35
